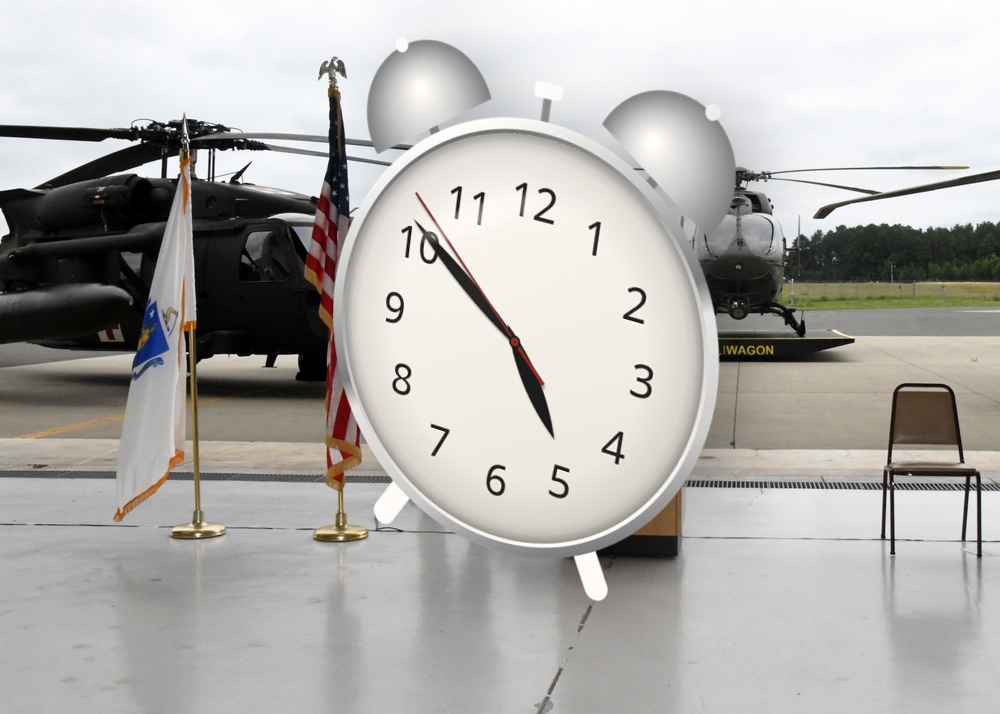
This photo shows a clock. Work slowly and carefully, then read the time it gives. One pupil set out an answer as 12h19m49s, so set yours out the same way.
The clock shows 4h50m52s
